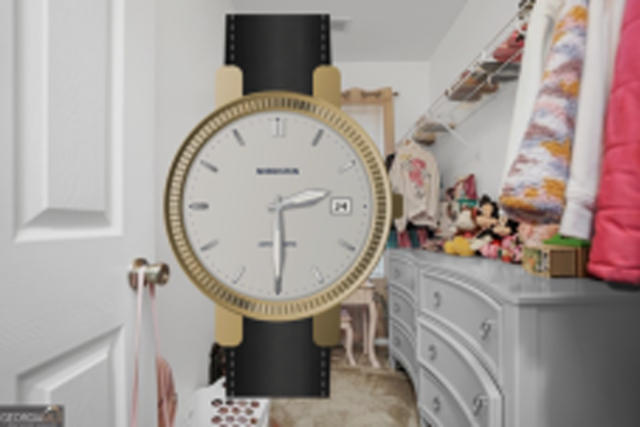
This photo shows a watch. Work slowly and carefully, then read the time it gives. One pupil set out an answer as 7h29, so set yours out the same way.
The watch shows 2h30
